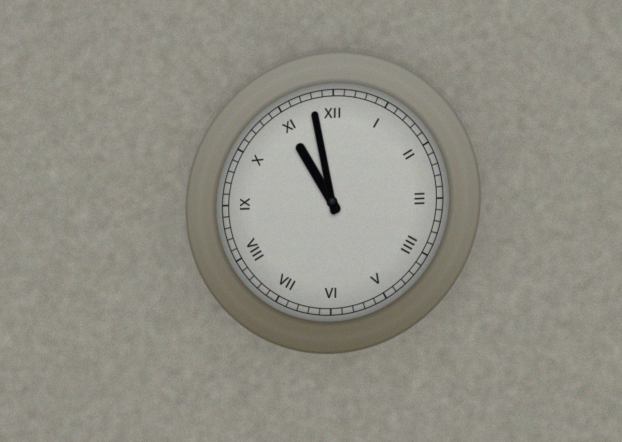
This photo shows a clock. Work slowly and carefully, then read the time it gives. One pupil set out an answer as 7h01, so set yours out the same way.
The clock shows 10h58
